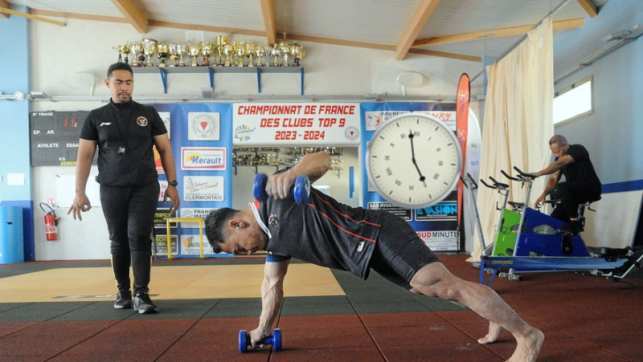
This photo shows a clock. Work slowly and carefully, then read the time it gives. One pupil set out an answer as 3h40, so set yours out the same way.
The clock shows 4h58
